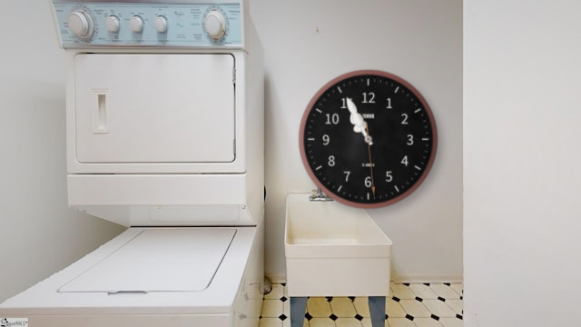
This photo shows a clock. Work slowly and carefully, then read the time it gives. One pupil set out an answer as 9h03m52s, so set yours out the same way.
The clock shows 10h55m29s
